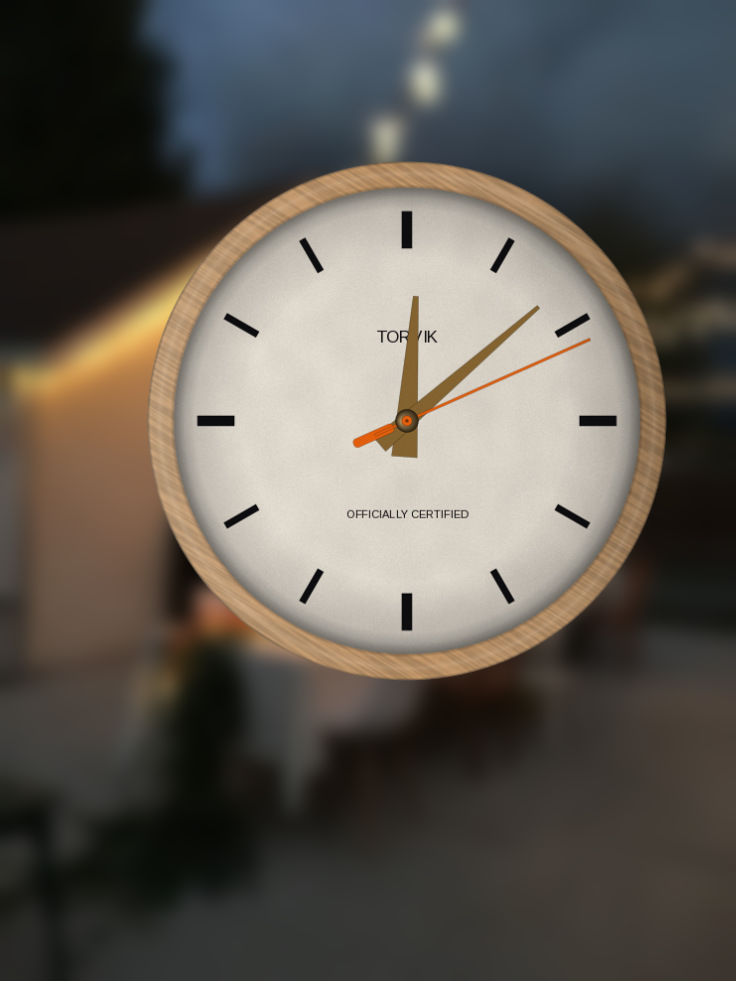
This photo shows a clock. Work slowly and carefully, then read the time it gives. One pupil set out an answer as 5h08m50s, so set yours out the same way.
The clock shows 12h08m11s
